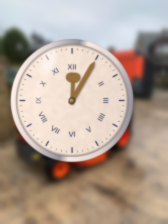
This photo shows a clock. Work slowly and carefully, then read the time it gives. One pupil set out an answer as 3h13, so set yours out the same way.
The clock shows 12h05
